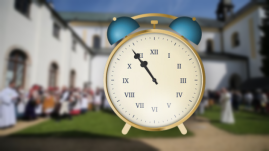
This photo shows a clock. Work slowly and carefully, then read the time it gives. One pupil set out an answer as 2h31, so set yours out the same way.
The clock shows 10h54
